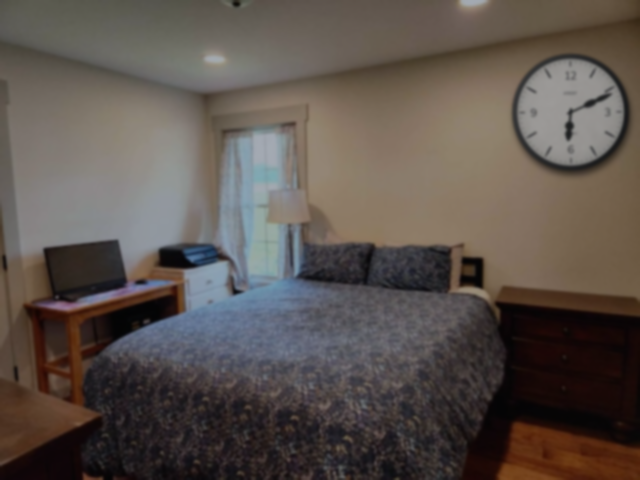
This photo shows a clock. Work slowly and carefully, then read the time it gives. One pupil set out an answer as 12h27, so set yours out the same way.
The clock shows 6h11
